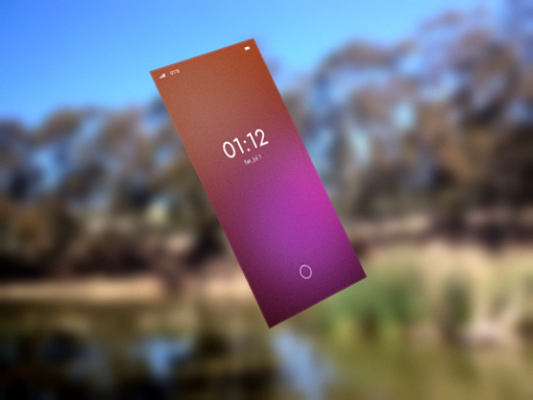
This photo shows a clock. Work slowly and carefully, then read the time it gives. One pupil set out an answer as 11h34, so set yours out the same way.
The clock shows 1h12
